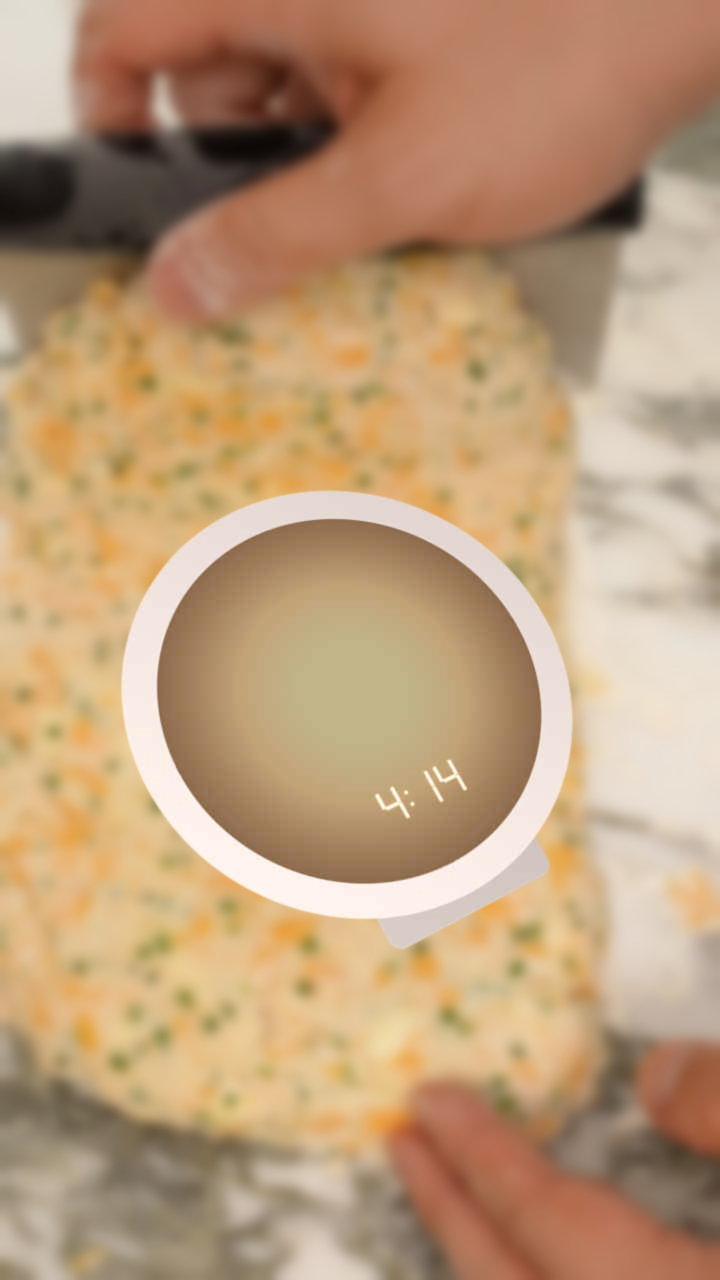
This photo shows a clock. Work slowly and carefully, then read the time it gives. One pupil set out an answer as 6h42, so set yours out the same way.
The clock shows 4h14
